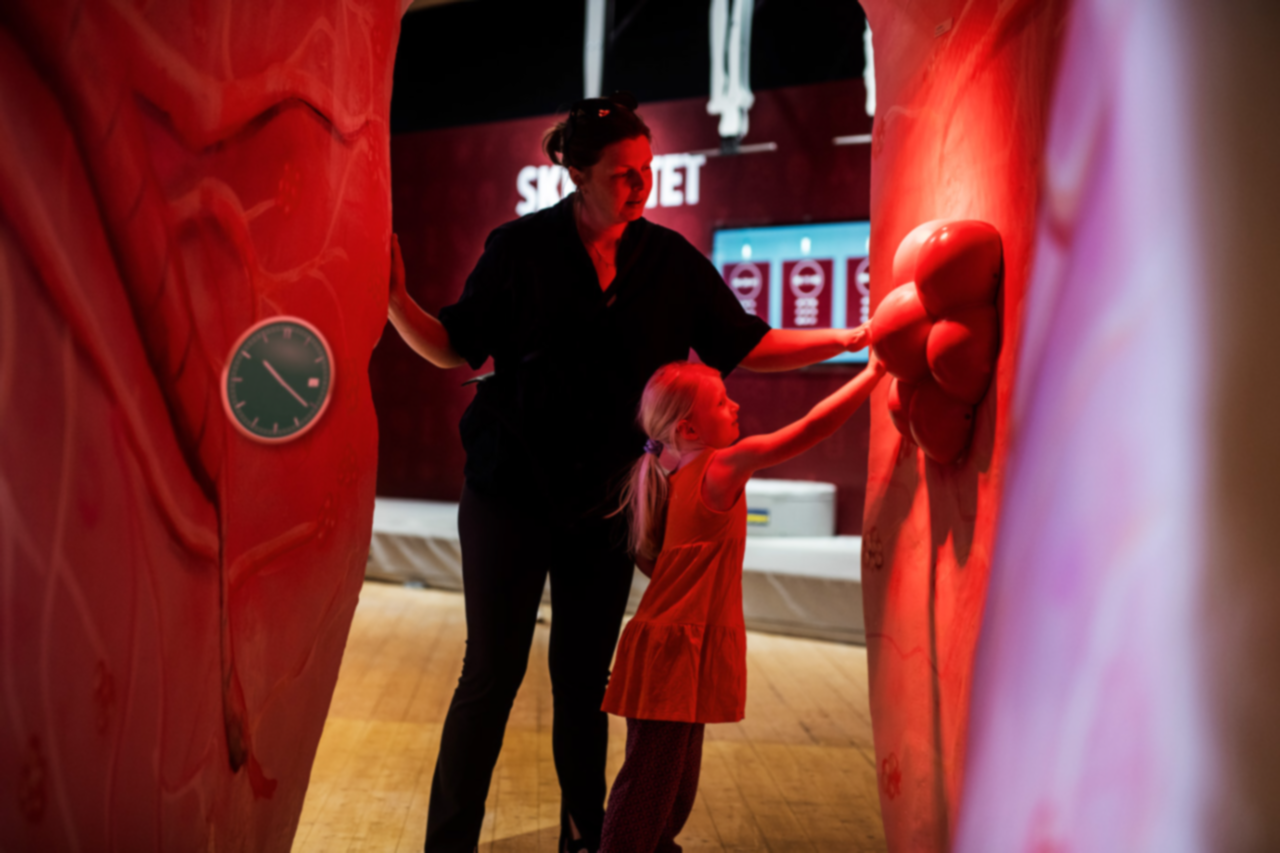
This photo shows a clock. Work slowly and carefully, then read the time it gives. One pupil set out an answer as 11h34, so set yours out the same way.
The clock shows 10h21
